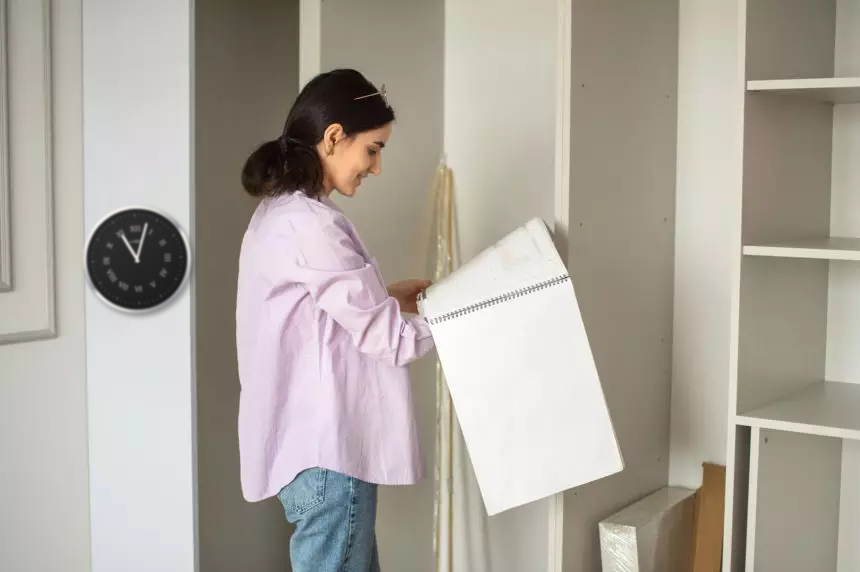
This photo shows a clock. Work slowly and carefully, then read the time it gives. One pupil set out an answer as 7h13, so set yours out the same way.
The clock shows 11h03
